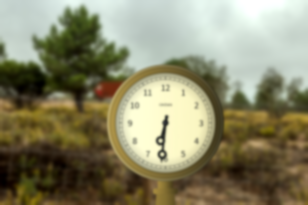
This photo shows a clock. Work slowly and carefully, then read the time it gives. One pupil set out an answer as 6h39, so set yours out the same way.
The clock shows 6h31
